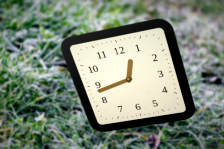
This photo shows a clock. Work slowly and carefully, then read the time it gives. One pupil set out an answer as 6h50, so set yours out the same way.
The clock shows 12h43
